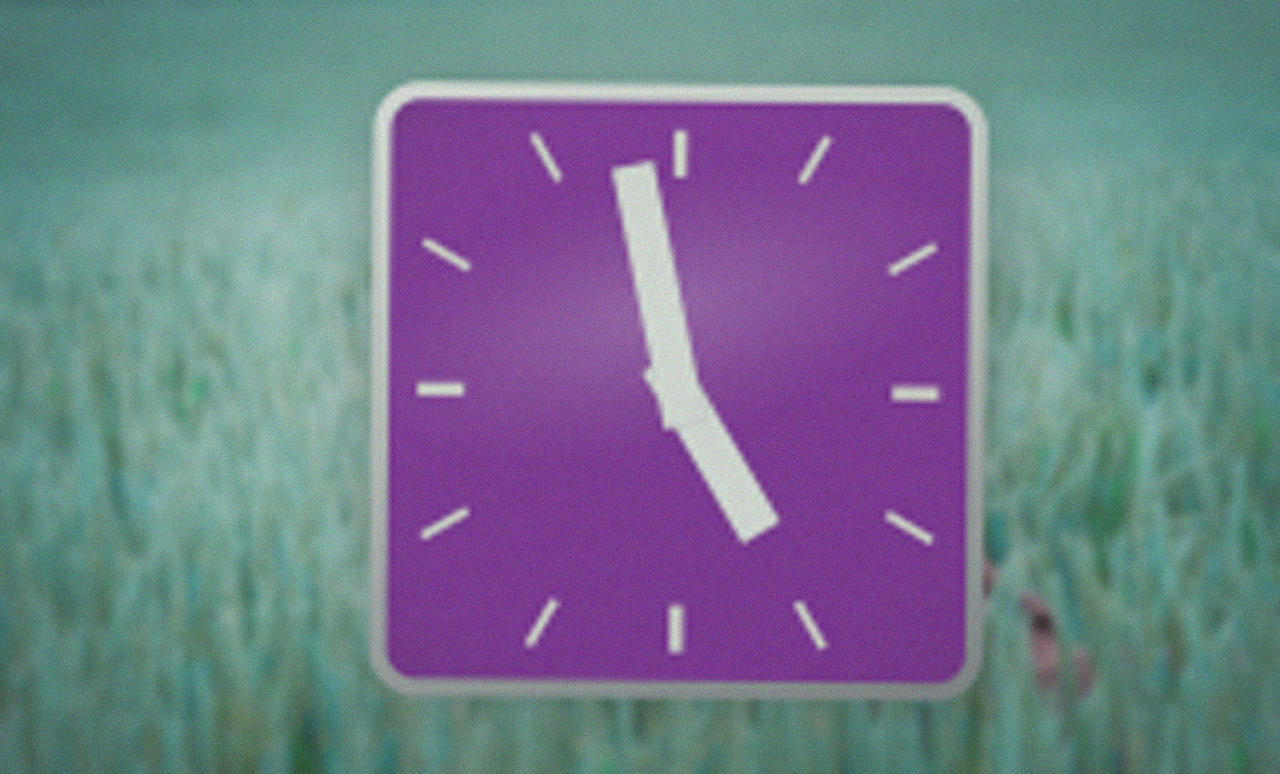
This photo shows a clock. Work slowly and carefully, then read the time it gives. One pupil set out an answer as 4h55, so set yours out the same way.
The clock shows 4h58
